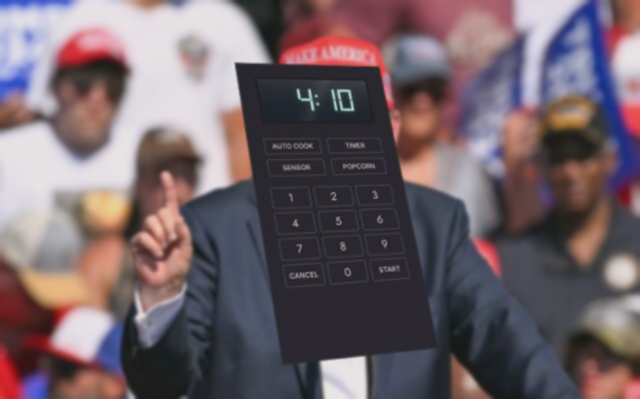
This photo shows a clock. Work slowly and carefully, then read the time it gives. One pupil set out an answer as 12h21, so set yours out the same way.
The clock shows 4h10
